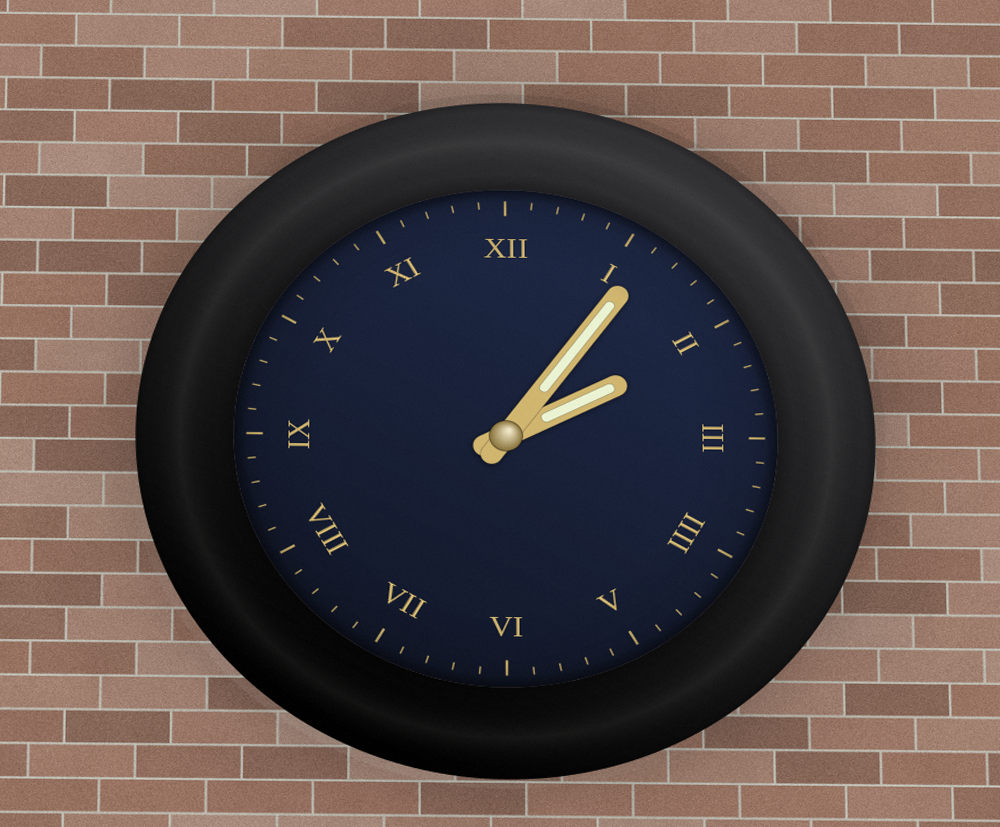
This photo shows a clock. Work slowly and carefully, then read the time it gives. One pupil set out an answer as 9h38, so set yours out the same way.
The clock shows 2h06
